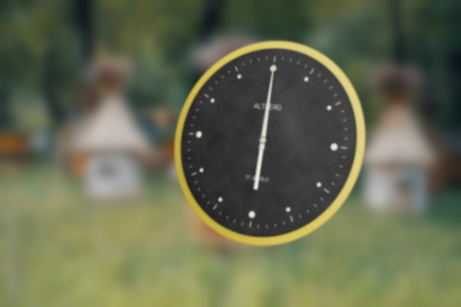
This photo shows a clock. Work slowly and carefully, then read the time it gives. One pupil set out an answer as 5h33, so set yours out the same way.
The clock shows 6h00
